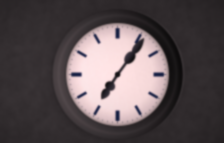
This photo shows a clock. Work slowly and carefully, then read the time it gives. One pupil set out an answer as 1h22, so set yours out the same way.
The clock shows 7h06
